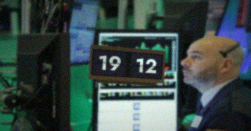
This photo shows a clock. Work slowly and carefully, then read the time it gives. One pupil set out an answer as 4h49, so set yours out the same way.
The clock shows 19h12
